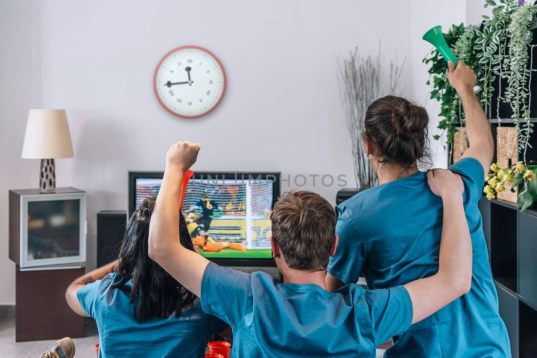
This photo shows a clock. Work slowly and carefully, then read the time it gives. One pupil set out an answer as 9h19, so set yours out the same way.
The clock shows 11h44
